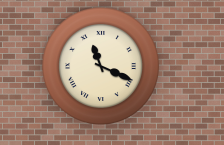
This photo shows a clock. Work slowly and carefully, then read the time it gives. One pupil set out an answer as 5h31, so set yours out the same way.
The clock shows 11h19
